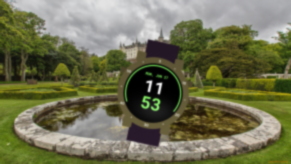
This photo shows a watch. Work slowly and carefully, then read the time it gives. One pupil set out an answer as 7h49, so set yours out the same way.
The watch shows 11h53
